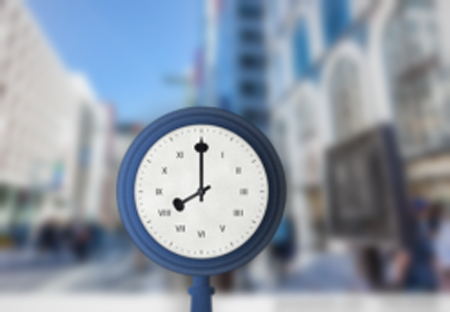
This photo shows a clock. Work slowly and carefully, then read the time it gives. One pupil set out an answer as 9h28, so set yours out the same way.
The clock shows 8h00
